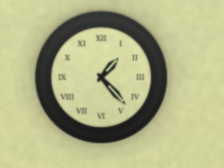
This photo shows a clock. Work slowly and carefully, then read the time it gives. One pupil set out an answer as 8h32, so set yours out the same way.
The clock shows 1h23
